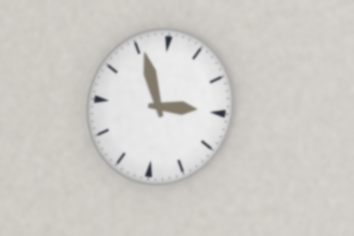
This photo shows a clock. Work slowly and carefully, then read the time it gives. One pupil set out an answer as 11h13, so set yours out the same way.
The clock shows 2h56
